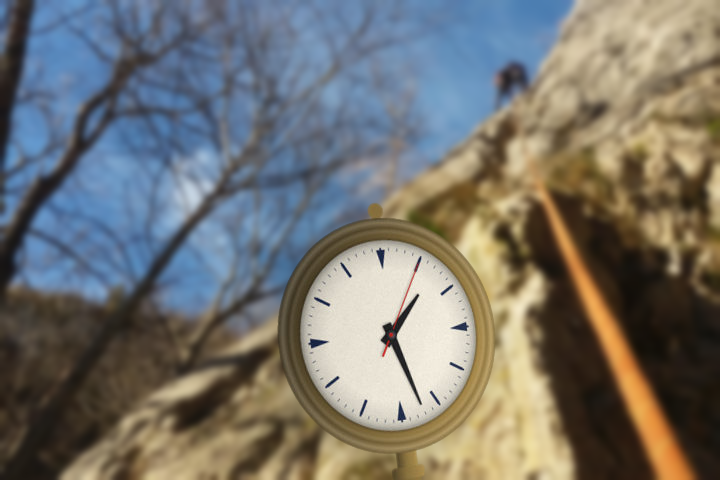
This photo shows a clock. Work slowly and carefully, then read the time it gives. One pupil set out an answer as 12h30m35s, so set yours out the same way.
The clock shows 1h27m05s
